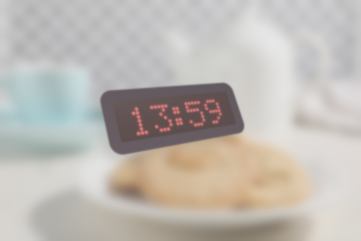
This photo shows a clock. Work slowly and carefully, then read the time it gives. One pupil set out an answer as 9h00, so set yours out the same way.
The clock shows 13h59
